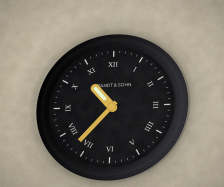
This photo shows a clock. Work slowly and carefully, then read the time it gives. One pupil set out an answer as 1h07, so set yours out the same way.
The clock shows 10h37
